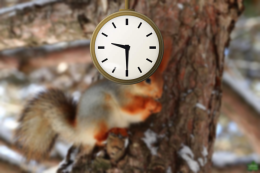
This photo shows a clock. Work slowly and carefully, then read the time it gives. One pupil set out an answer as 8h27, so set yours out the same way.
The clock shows 9h30
